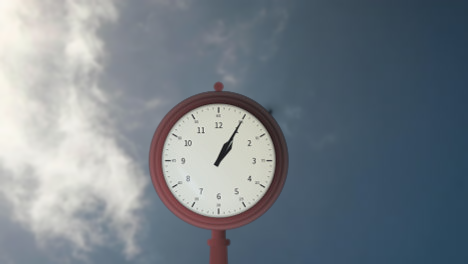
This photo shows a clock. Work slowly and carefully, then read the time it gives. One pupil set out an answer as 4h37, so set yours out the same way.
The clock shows 1h05
